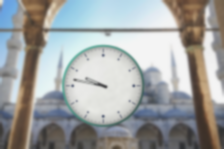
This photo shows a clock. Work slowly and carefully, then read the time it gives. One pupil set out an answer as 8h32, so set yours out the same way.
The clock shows 9h47
